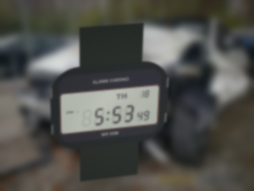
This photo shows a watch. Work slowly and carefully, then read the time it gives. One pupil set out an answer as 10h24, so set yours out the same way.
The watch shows 5h53
